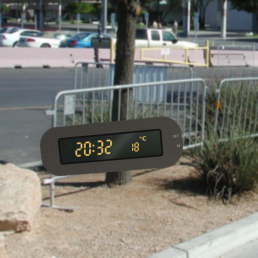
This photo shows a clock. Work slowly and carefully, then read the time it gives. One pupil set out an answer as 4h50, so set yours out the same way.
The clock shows 20h32
